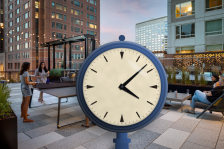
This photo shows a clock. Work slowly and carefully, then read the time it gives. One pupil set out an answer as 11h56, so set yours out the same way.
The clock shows 4h08
